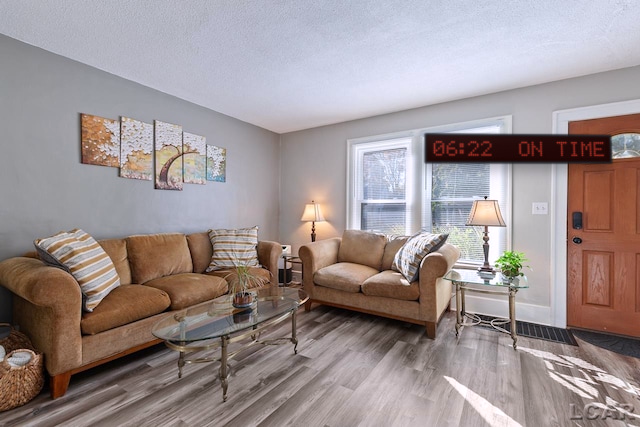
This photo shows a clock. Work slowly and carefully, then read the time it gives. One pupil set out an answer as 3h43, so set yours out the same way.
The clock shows 6h22
